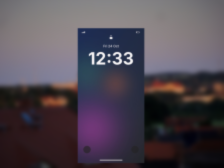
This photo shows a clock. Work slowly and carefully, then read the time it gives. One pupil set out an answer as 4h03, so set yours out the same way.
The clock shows 12h33
